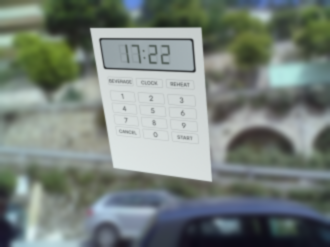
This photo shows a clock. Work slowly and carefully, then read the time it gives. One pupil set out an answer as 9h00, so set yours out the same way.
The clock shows 17h22
